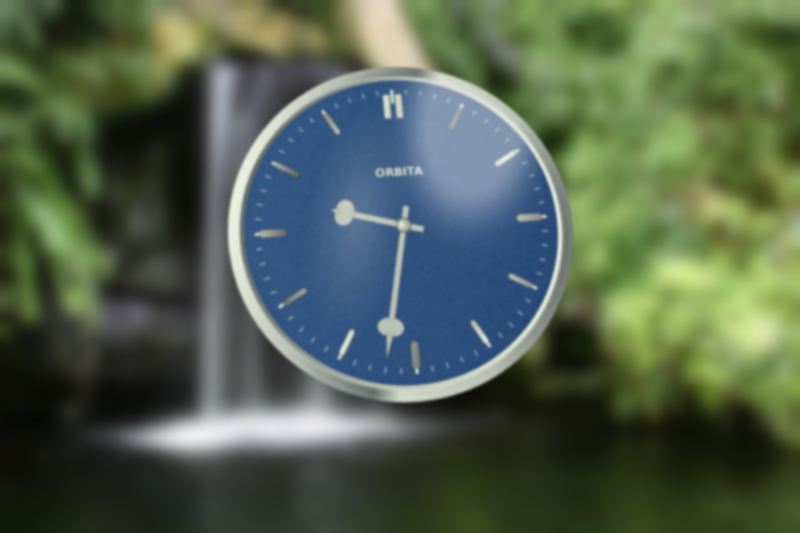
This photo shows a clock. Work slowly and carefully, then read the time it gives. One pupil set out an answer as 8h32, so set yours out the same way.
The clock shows 9h32
